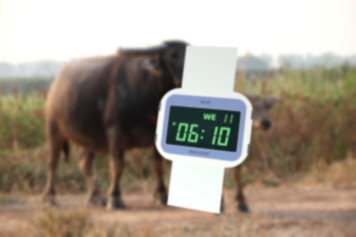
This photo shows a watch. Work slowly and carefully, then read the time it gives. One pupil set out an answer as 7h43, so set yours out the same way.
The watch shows 6h10
